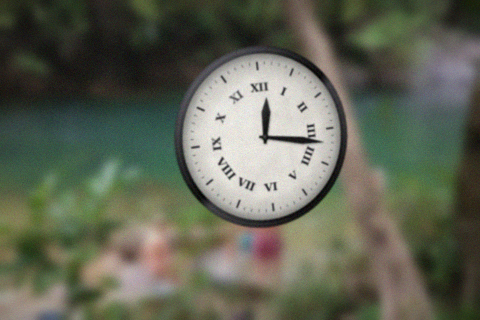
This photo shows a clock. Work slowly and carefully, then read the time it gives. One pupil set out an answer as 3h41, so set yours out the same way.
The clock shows 12h17
